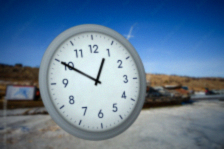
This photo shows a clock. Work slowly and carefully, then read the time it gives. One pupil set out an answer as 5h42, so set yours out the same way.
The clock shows 12h50
